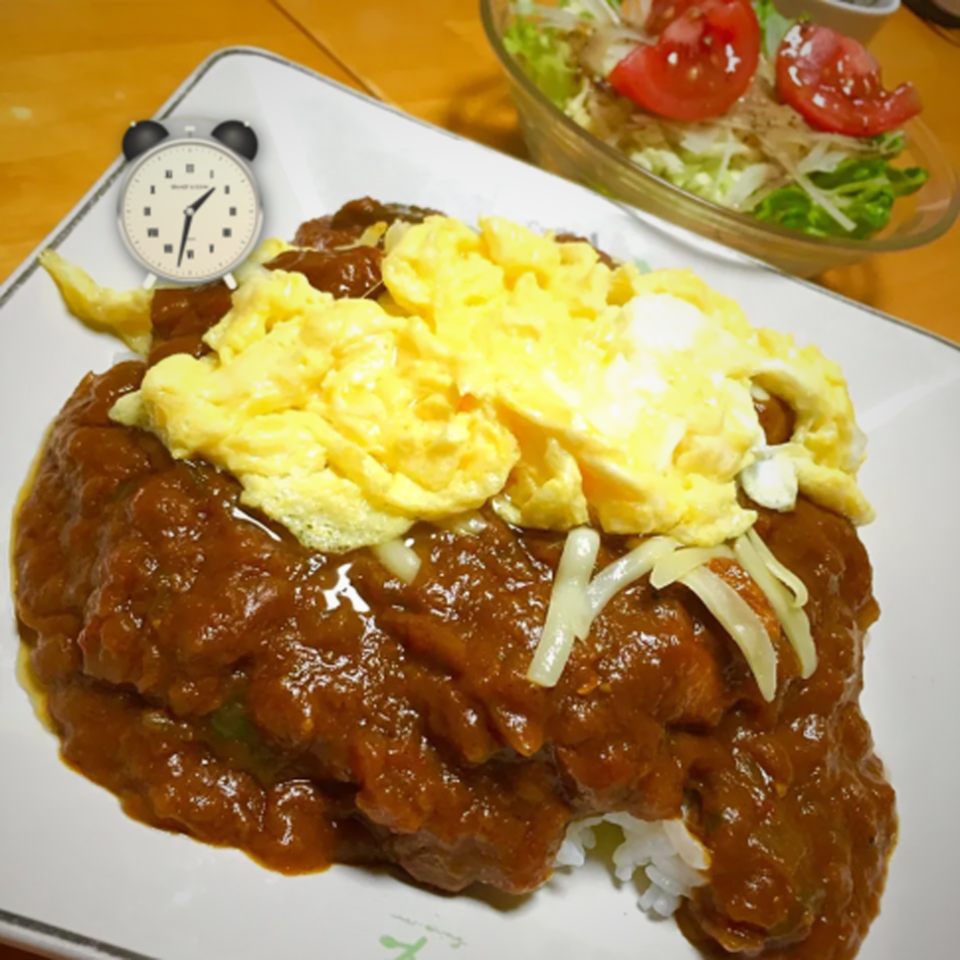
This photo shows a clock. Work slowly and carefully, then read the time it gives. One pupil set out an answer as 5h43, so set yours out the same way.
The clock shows 1h32
